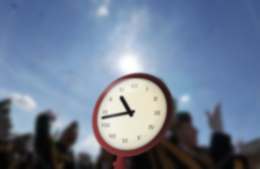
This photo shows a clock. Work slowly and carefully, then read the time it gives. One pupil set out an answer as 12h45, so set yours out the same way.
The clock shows 10h43
